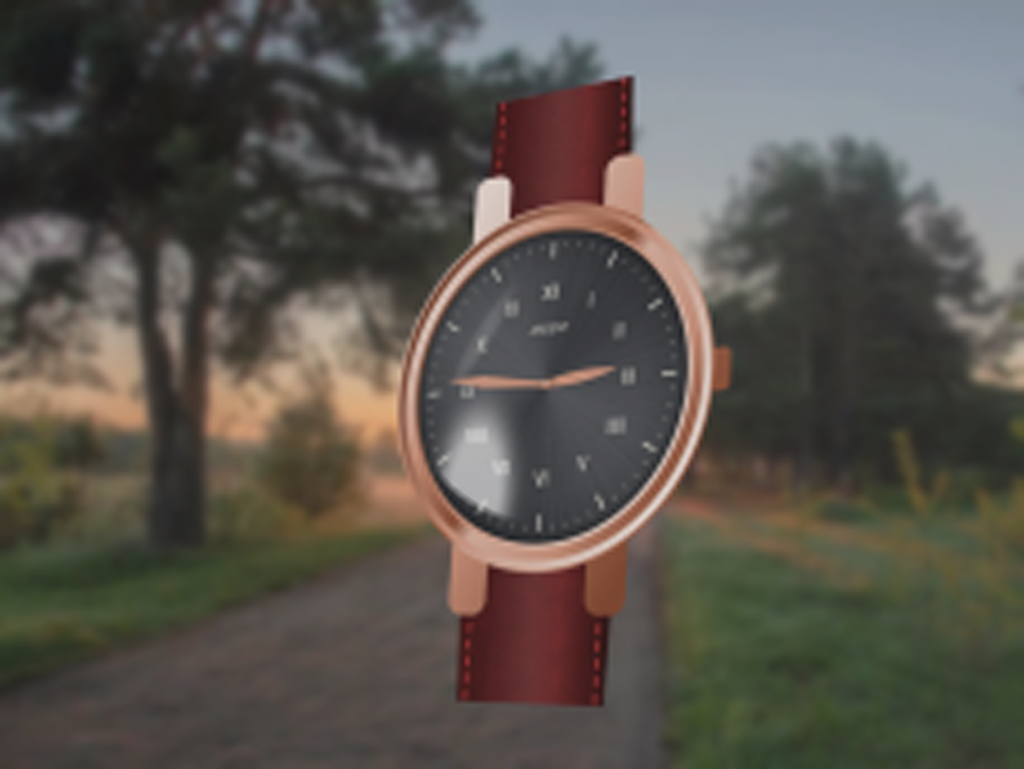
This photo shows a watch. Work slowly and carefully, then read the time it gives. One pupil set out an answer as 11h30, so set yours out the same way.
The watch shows 2h46
